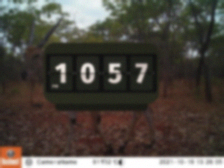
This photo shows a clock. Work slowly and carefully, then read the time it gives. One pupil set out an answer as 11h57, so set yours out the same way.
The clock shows 10h57
